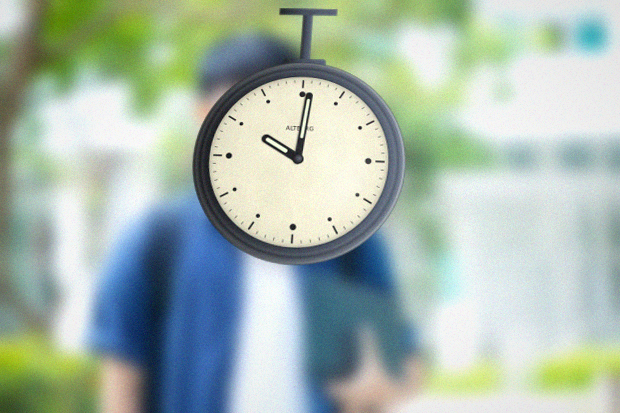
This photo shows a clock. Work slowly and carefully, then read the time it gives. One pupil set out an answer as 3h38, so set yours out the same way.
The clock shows 10h01
